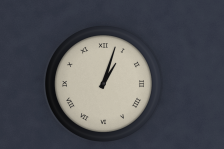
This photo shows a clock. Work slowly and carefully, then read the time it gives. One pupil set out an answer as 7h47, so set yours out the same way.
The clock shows 1h03
